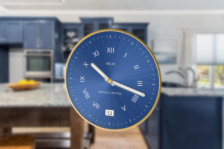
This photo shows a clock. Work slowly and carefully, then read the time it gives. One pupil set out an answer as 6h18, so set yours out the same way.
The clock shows 10h18
